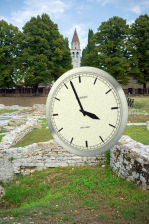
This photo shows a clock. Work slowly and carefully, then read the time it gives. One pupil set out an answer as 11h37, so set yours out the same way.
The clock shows 3h57
